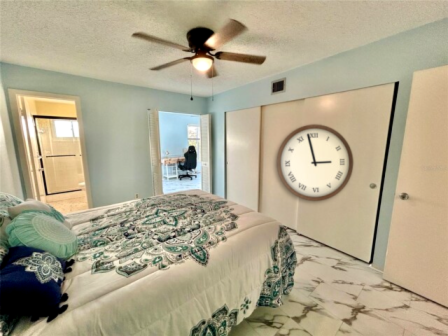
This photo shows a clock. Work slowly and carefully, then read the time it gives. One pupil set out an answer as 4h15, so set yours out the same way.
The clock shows 2h58
